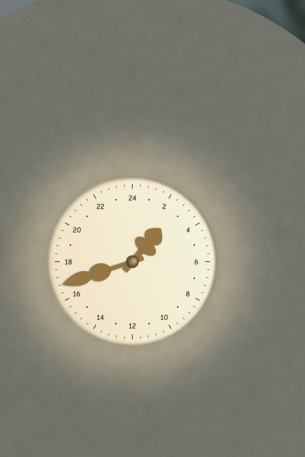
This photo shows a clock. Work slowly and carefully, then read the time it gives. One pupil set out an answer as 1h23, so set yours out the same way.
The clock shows 2h42
